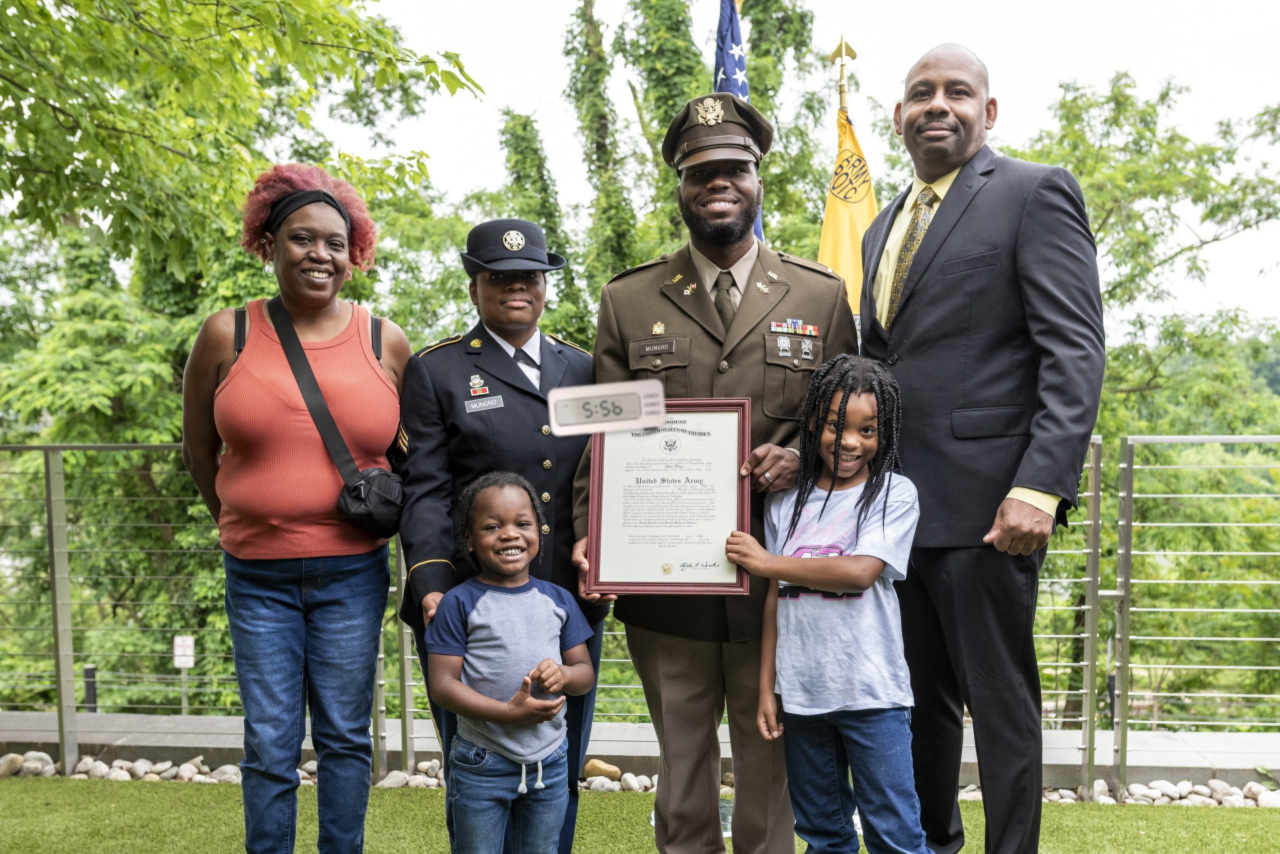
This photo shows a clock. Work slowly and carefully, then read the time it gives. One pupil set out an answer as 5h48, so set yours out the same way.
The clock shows 5h56
